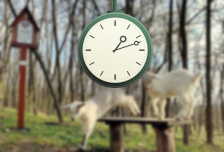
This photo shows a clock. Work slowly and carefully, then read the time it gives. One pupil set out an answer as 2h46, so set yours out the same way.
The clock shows 1h12
